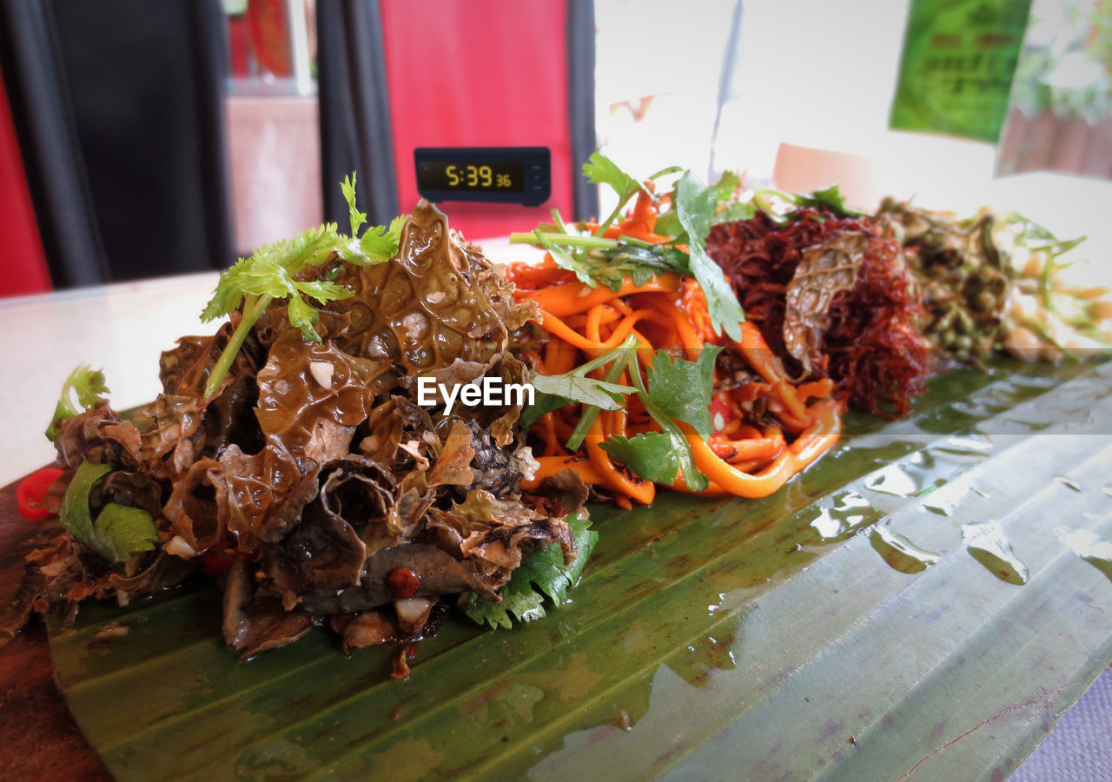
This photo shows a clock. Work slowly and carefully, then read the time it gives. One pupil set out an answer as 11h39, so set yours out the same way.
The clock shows 5h39
